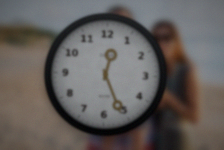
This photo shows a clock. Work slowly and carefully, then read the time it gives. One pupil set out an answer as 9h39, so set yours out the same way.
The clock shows 12h26
